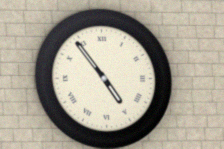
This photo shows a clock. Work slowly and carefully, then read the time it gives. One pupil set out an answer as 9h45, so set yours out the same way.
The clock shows 4h54
